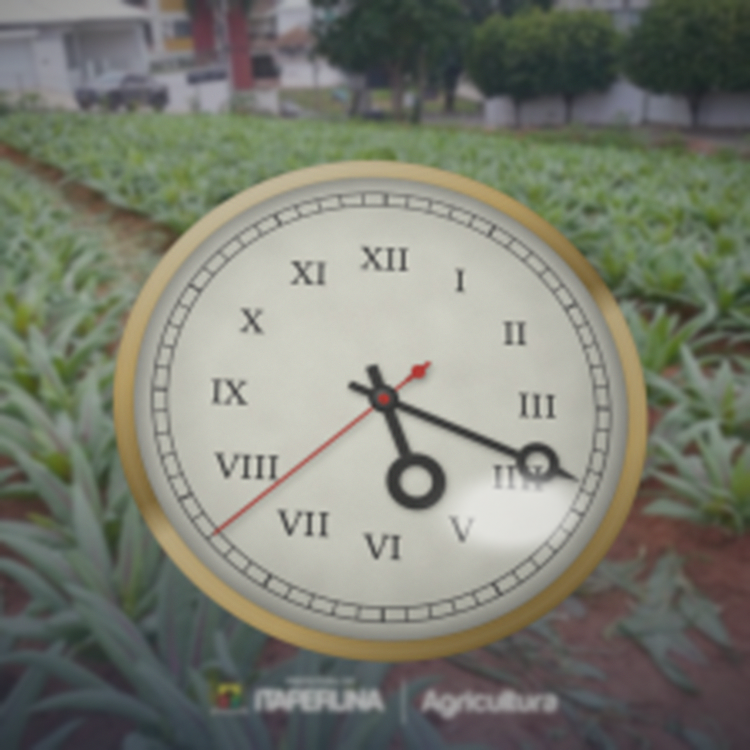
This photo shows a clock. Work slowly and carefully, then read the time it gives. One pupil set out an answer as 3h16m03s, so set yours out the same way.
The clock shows 5h18m38s
